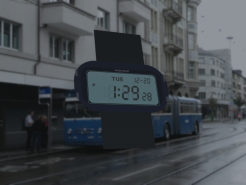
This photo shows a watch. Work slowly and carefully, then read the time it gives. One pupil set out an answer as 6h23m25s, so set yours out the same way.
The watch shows 1h29m28s
